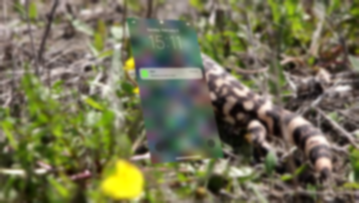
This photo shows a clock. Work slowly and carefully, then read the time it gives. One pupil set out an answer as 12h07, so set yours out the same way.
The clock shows 15h11
